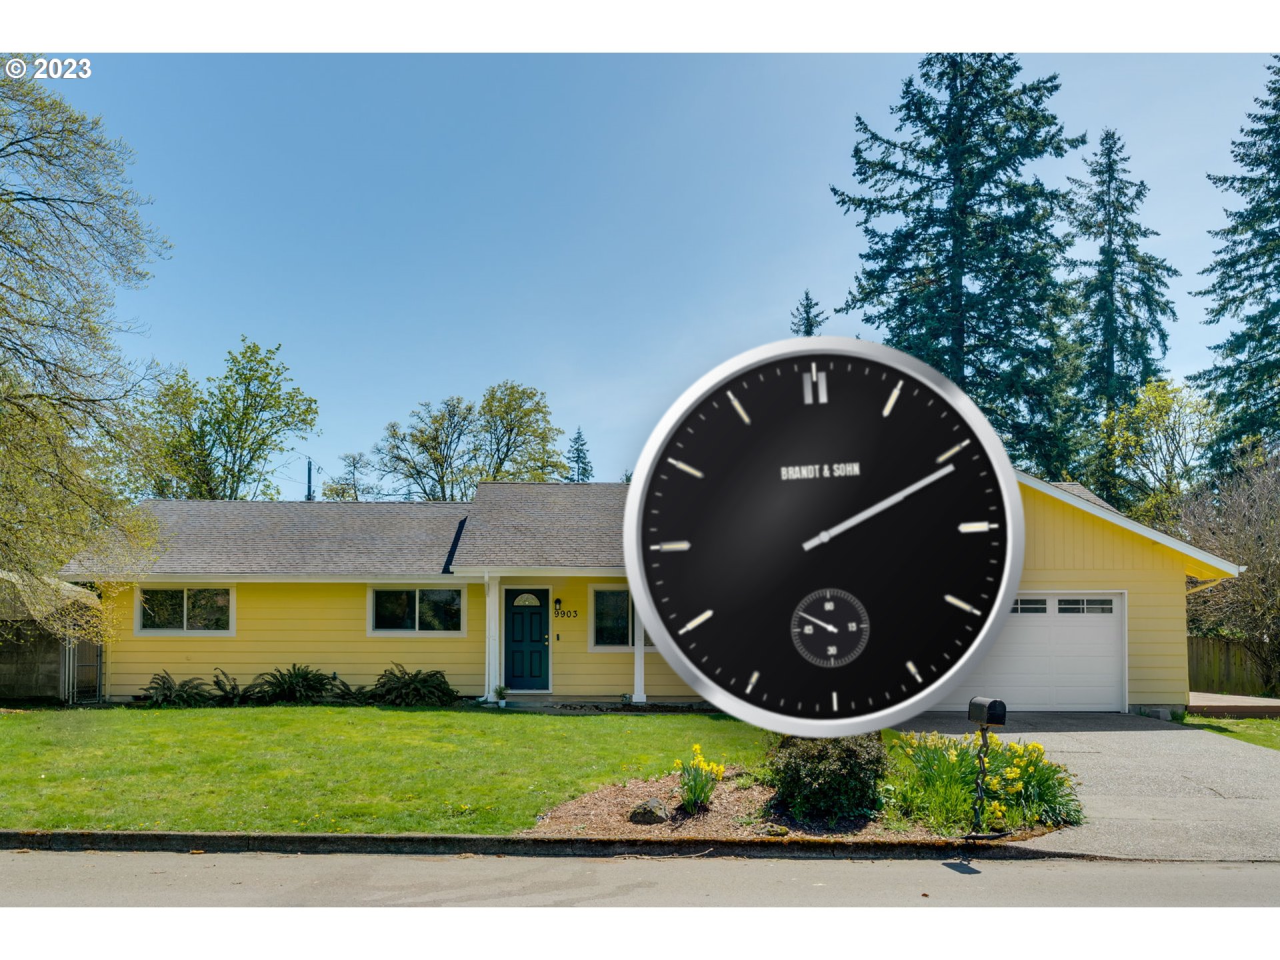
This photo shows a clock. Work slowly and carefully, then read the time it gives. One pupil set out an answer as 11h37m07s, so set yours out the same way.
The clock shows 2h10m50s
